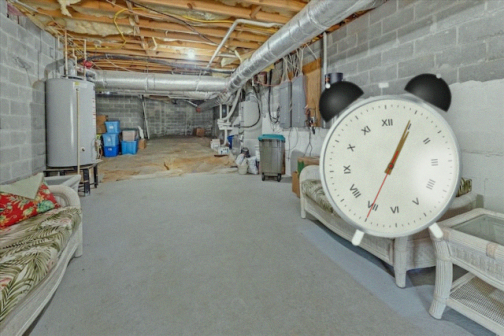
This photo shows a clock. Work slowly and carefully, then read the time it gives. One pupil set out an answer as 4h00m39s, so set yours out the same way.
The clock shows 1h04m35s
